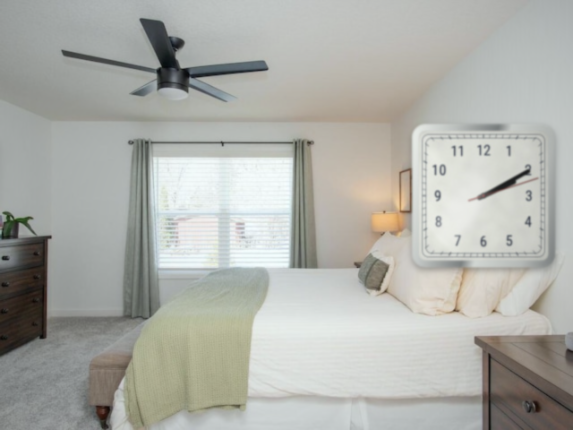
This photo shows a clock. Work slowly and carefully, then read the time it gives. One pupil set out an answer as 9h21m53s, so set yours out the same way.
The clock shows 2h10m12s
